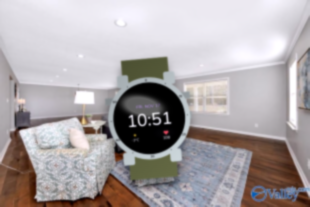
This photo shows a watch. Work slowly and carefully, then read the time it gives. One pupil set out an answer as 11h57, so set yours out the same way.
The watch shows 10h51
